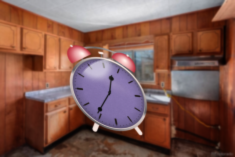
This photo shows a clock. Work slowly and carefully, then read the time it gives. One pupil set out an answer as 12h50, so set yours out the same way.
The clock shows 12h36
